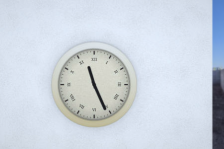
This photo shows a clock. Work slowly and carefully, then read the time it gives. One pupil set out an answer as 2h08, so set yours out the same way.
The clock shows 11h26
